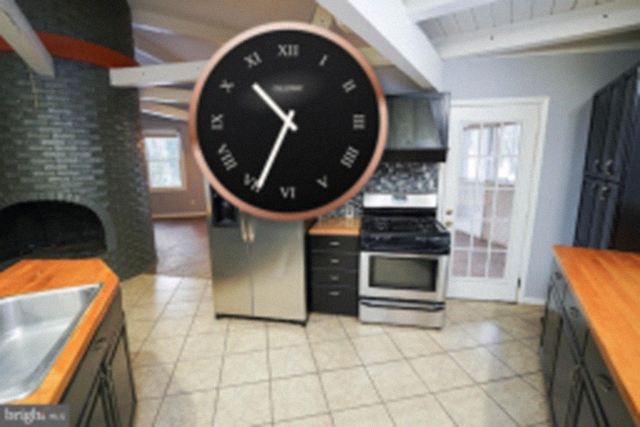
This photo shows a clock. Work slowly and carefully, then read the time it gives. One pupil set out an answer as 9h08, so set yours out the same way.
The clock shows 10h34
